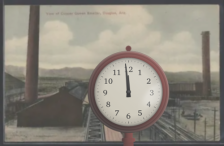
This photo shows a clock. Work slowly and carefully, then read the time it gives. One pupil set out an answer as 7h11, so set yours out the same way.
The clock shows 11h59
